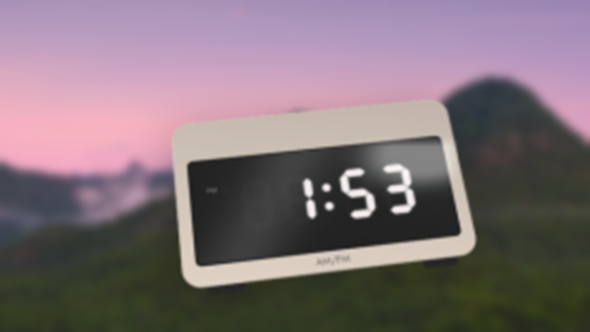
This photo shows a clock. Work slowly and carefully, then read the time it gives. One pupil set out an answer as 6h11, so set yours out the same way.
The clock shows 1h53
